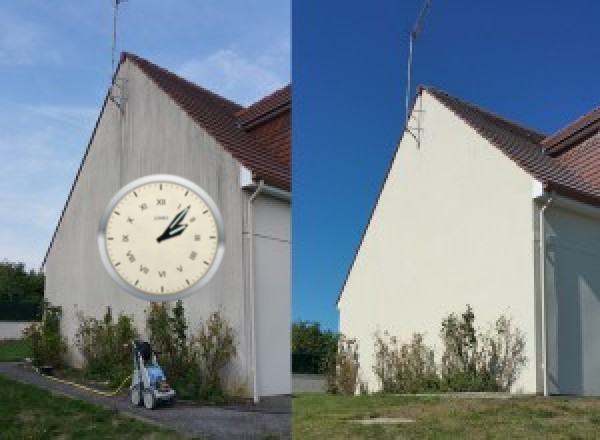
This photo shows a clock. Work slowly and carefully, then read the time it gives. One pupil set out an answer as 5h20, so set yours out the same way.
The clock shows 2h07
